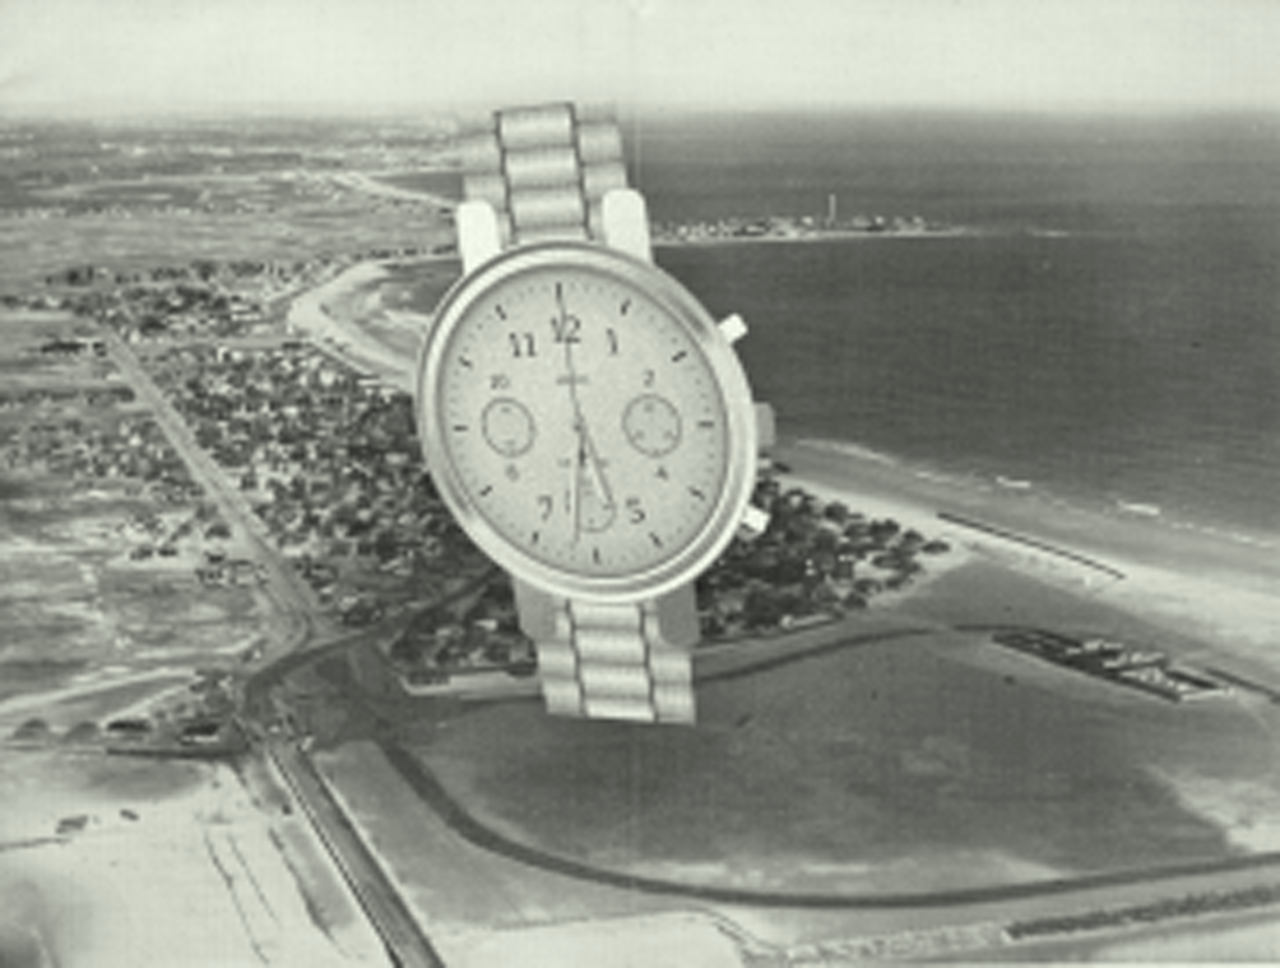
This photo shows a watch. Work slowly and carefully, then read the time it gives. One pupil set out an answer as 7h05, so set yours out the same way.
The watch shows 5h32
